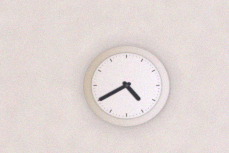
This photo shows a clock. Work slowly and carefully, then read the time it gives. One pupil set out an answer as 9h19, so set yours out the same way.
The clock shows 4h40
